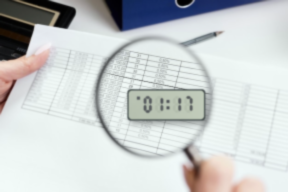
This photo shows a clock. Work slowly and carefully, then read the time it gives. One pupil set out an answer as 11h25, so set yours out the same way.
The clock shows 1h17
